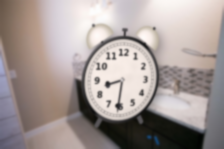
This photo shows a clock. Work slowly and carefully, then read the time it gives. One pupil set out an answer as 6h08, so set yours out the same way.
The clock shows 8h31
